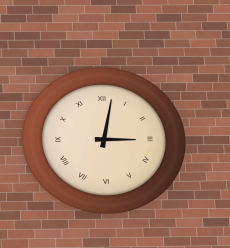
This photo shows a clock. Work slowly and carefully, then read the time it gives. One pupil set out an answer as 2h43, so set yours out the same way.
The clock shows 3h02
